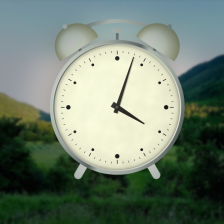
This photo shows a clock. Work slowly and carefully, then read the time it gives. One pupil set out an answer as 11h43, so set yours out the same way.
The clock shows 4h03
